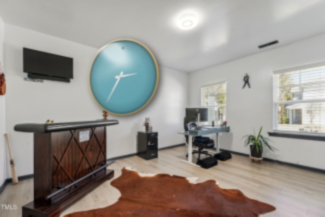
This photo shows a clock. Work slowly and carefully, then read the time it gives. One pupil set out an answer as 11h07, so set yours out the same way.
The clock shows 2h34
